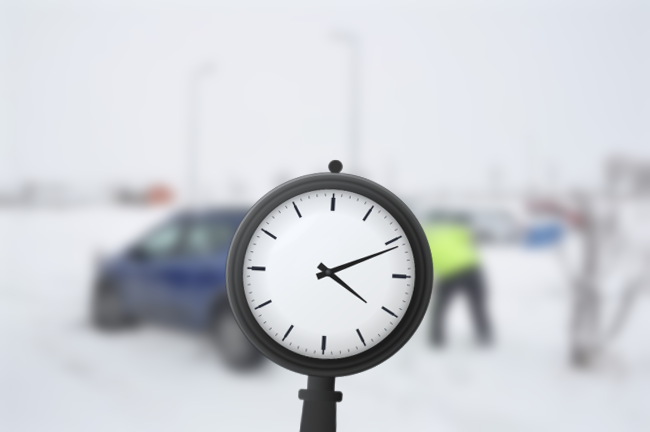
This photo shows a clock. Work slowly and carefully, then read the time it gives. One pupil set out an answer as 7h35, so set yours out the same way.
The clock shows 4h11
